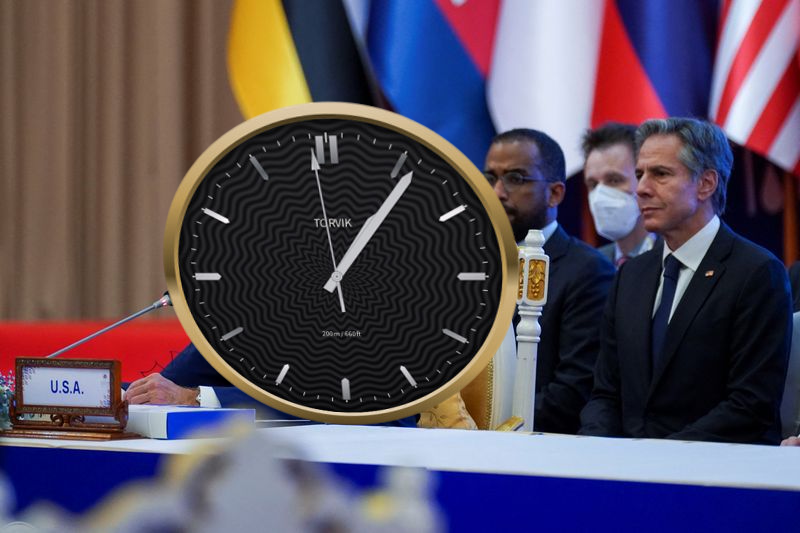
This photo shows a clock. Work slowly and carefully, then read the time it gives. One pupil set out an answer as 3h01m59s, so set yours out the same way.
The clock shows 1h05m59s
